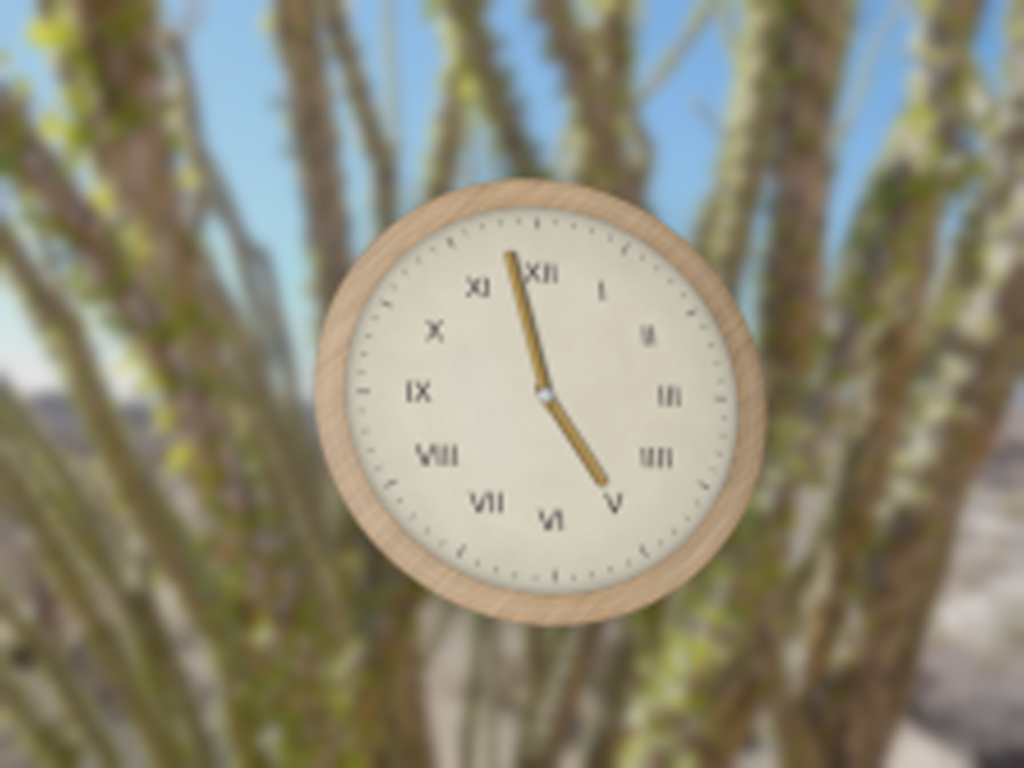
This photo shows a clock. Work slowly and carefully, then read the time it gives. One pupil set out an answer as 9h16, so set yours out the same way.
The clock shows 4h58
